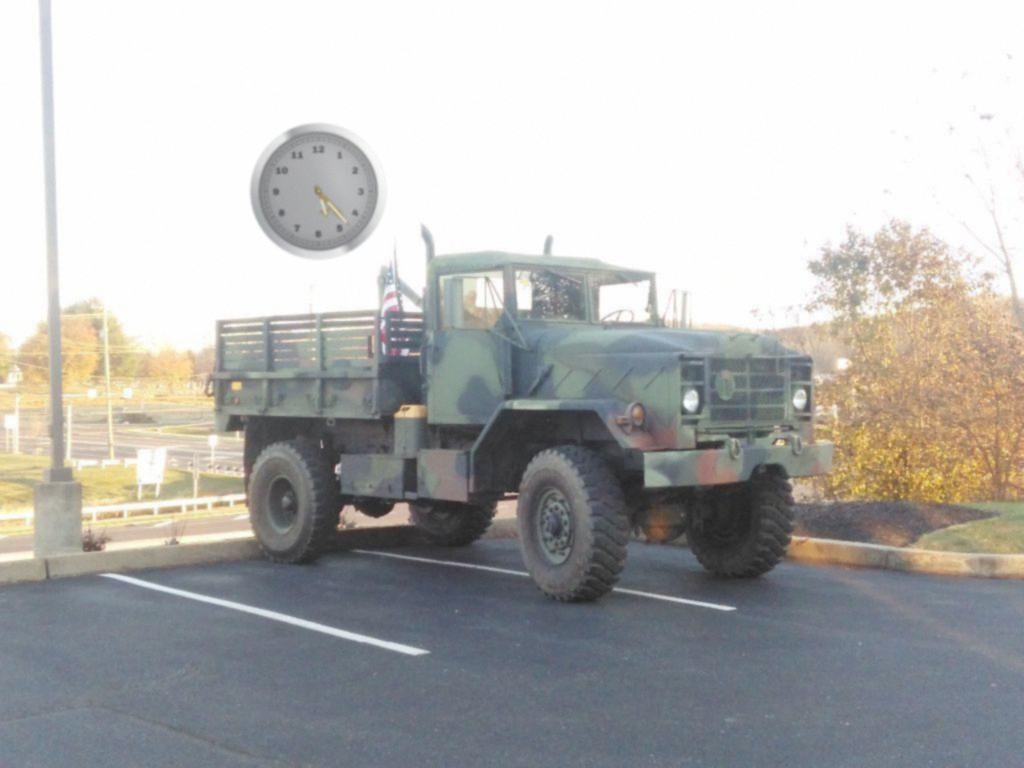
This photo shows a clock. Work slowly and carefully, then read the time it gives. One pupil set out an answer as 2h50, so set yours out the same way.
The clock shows 5h23
